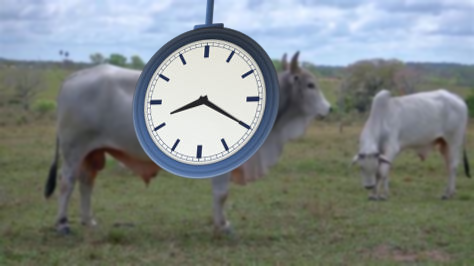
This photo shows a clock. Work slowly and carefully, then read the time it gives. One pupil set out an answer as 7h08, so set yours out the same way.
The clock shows 8h20
